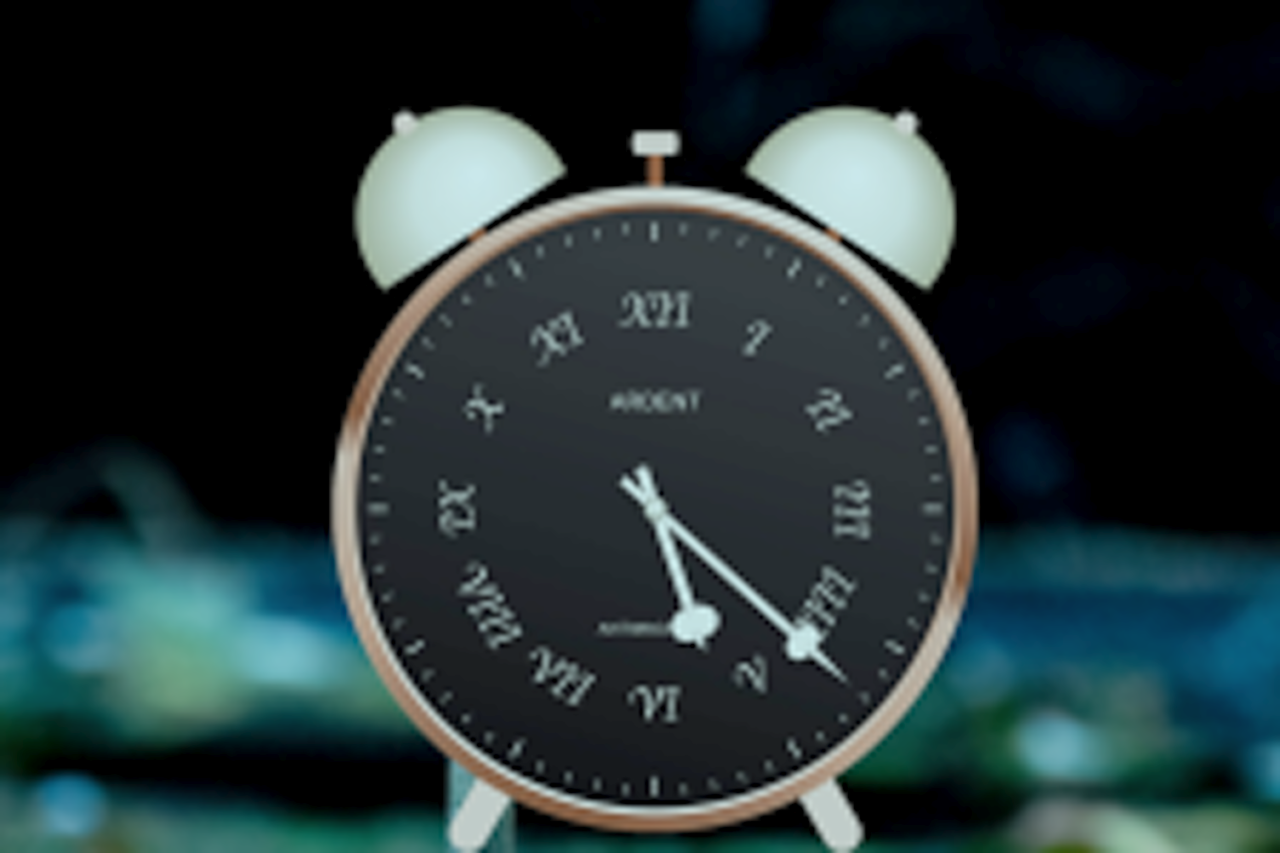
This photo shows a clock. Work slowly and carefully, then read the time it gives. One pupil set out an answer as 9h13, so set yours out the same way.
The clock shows 5h22
